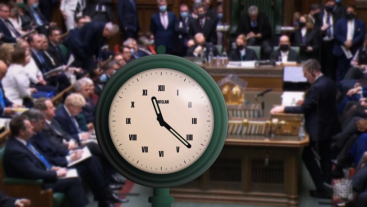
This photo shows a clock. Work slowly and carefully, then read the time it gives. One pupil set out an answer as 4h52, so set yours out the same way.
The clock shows 11h22
